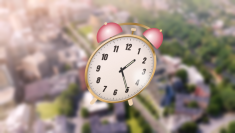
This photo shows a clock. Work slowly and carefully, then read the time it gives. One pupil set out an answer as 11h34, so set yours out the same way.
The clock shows 1h25
